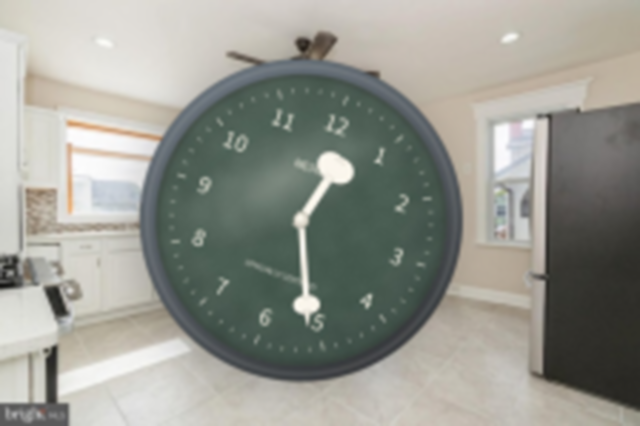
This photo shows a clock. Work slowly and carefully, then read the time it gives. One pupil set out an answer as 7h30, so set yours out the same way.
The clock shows 12h26
